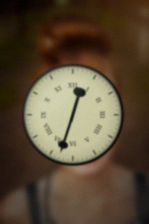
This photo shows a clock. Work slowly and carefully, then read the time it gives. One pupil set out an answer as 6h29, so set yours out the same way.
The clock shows 12h33
